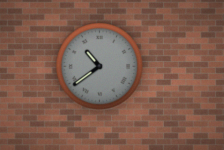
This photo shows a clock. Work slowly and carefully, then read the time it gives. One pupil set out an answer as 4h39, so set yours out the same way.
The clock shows 10h39
